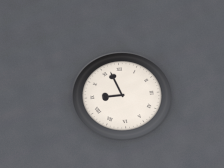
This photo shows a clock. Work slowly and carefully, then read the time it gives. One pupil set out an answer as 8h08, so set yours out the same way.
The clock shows 8h57
